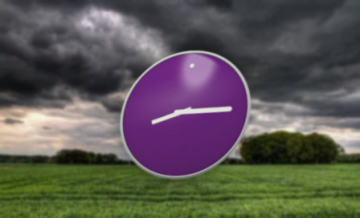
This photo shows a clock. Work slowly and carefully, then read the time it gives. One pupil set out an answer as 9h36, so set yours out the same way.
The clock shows 8h14
